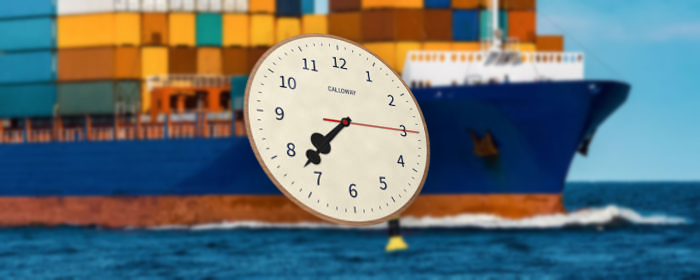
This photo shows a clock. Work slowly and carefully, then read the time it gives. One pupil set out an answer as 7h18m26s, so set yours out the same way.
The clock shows 7h37m15s
